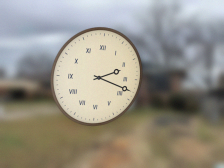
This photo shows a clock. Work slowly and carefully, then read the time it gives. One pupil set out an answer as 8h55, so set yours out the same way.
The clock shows 2h18
